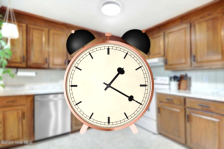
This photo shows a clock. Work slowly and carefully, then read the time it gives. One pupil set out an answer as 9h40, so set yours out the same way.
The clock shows 1h20
